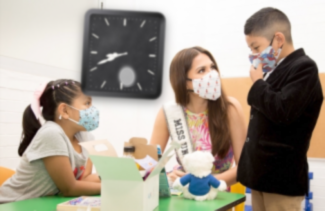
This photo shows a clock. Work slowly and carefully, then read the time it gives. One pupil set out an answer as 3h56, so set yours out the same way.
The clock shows 8h41
